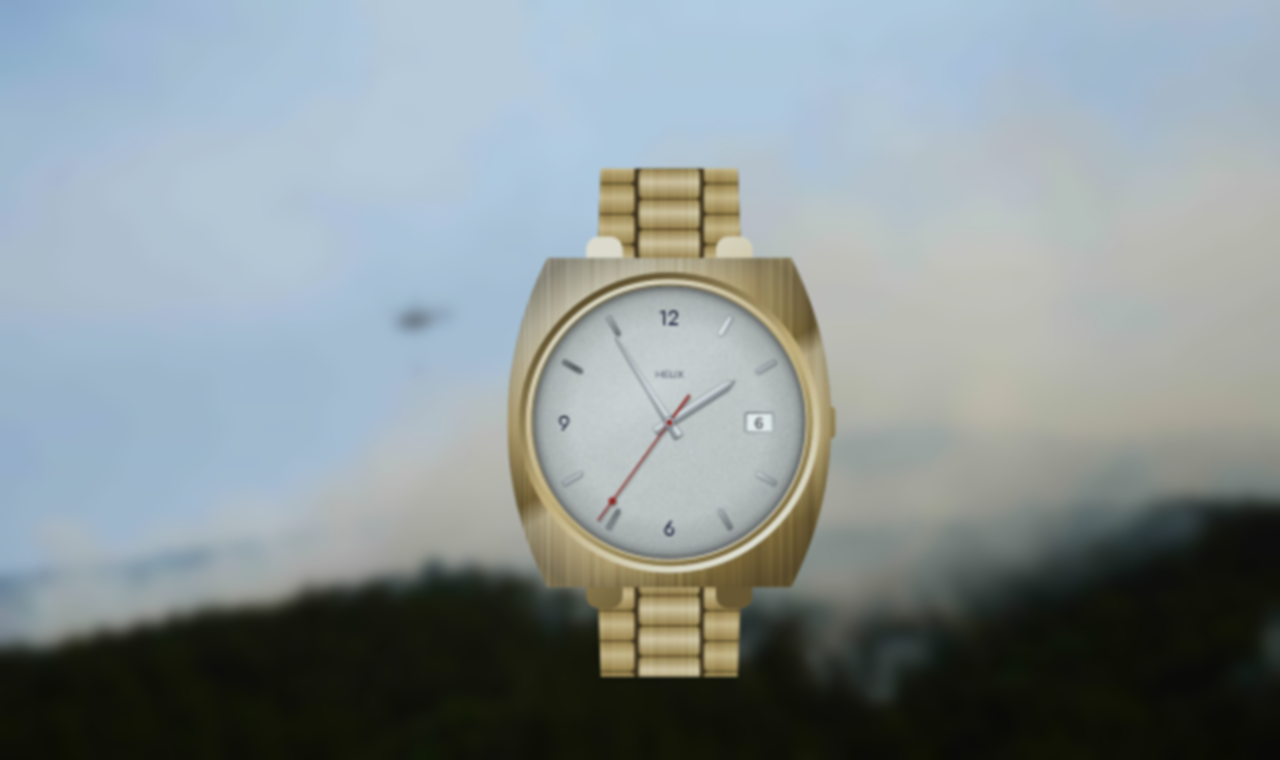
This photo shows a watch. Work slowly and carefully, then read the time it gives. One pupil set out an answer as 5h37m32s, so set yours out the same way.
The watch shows 1h54m36s
